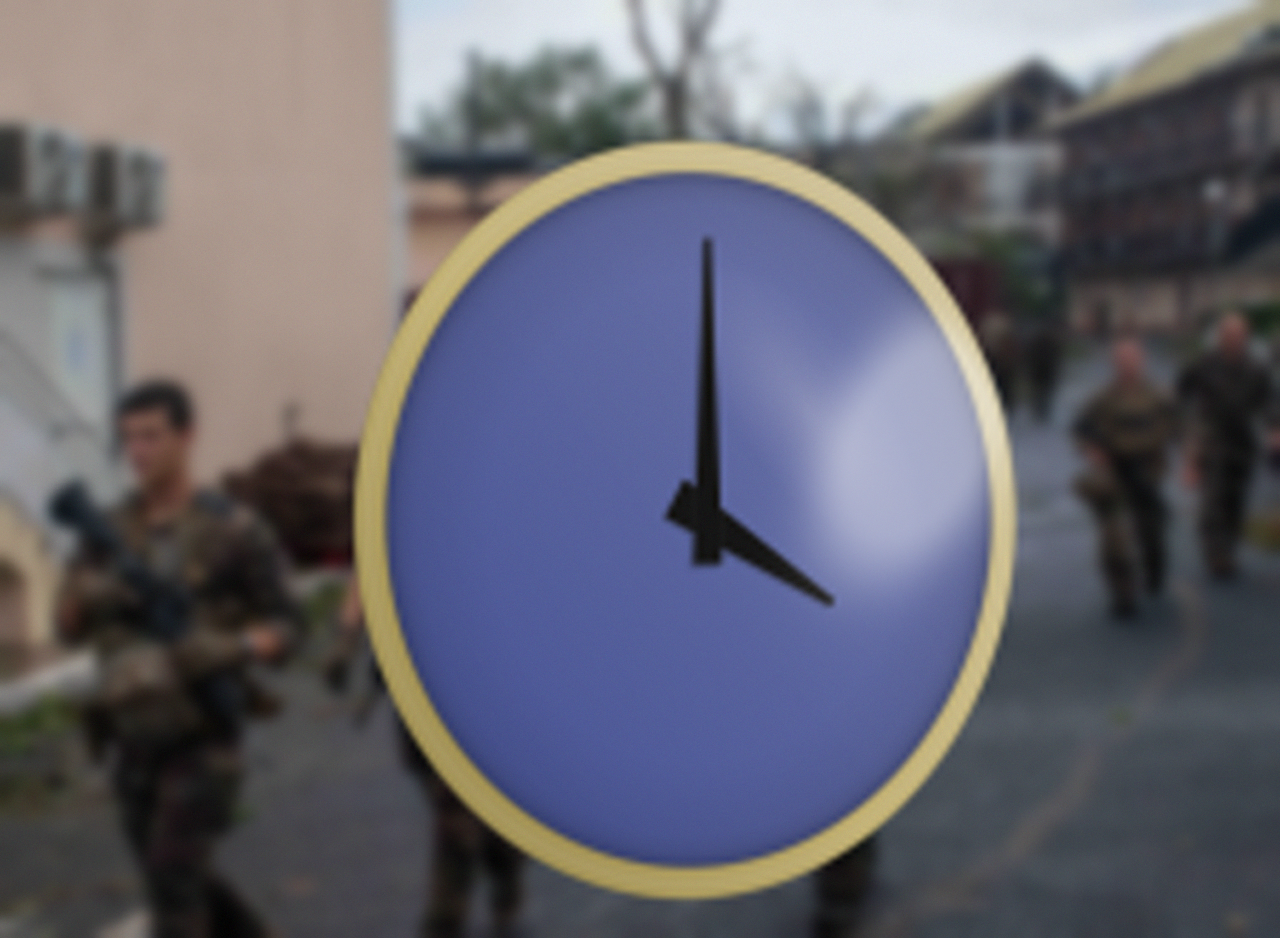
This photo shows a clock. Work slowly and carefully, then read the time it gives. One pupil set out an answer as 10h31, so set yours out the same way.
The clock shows 4h00
